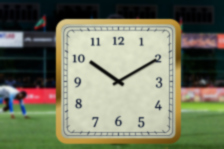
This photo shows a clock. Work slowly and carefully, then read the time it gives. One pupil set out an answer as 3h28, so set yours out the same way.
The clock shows 10h10
